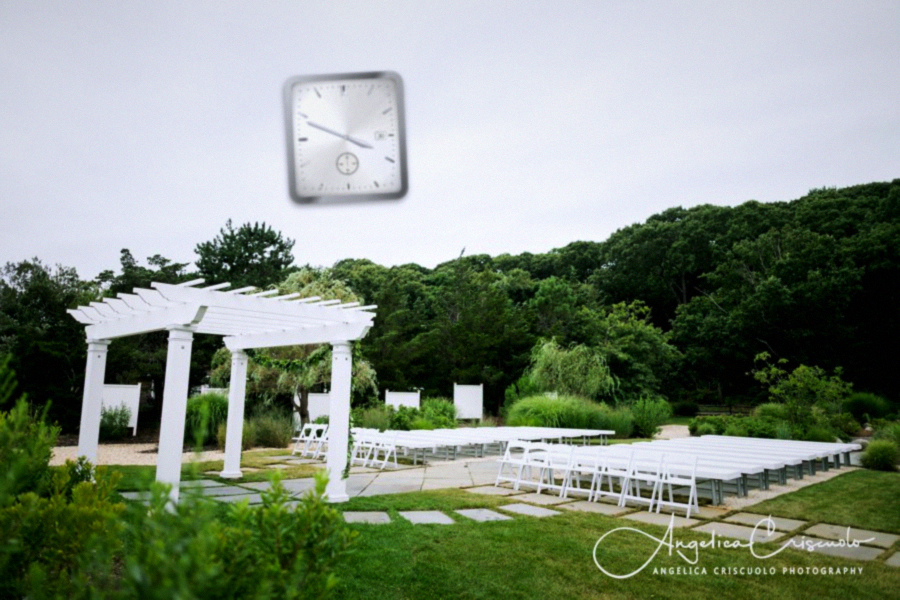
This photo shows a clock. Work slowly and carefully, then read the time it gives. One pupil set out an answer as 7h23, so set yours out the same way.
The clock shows 3h49
